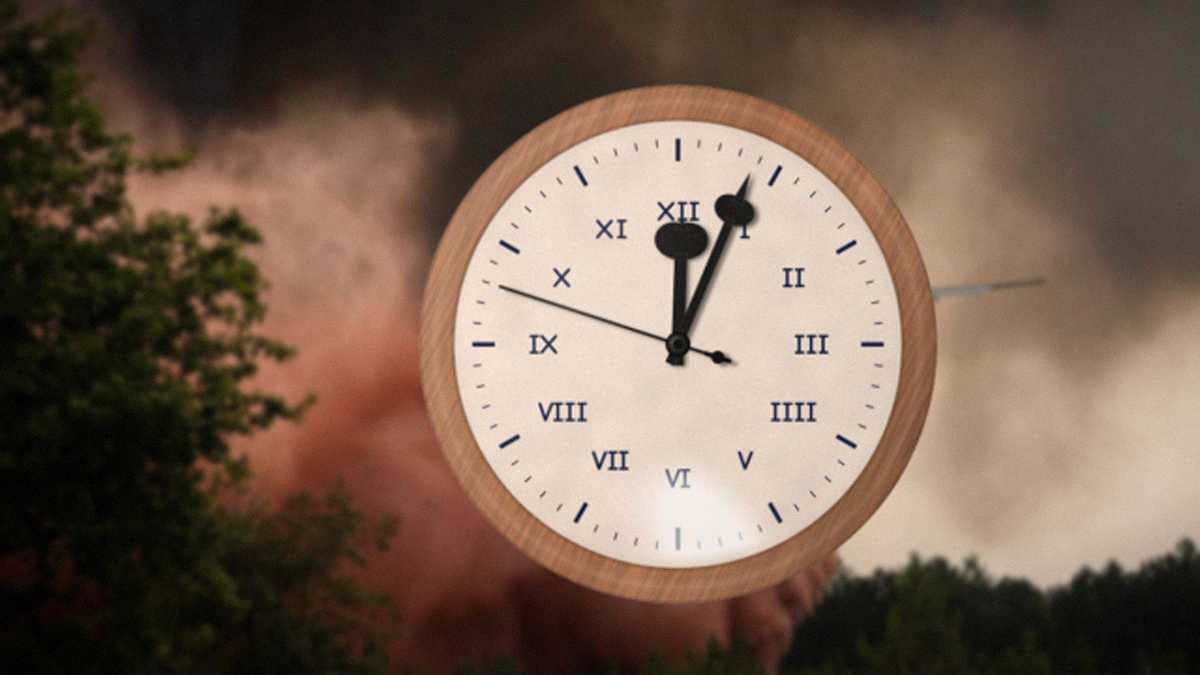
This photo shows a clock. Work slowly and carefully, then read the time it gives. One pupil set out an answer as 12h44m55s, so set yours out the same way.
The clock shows 12h03m48s
